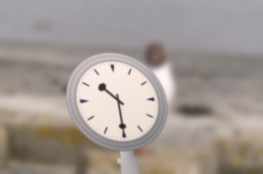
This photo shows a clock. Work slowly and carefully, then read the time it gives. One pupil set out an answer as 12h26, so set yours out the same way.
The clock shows 10h30
